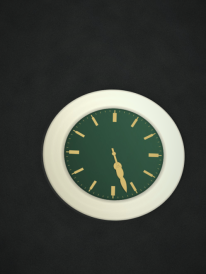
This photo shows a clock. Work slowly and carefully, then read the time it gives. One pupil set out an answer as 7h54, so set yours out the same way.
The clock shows 5h27
